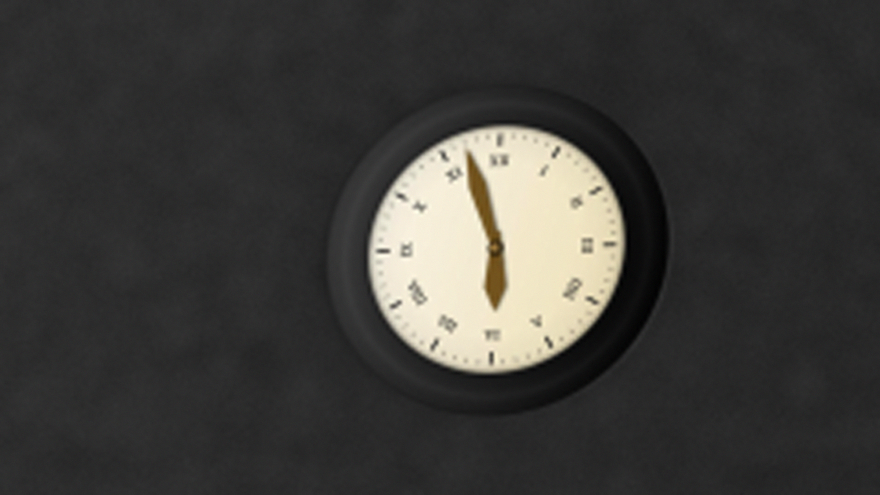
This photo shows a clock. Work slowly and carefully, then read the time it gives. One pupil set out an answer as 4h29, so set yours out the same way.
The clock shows 5h57
